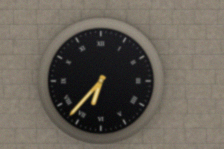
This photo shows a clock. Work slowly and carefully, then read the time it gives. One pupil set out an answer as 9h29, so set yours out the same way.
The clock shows 6h37
